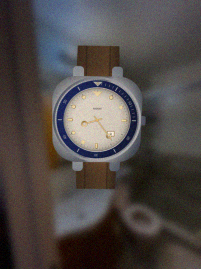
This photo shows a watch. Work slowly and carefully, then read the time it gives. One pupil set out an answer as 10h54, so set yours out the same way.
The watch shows 8h24
